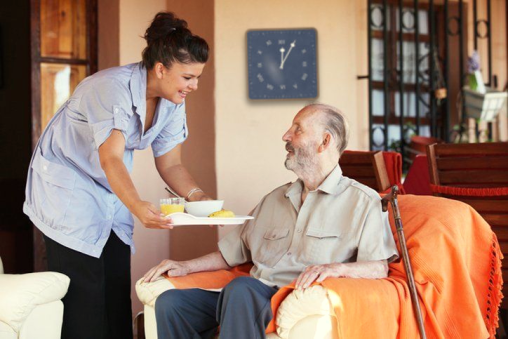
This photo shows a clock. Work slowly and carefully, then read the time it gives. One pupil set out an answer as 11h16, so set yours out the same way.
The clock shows 12h05
